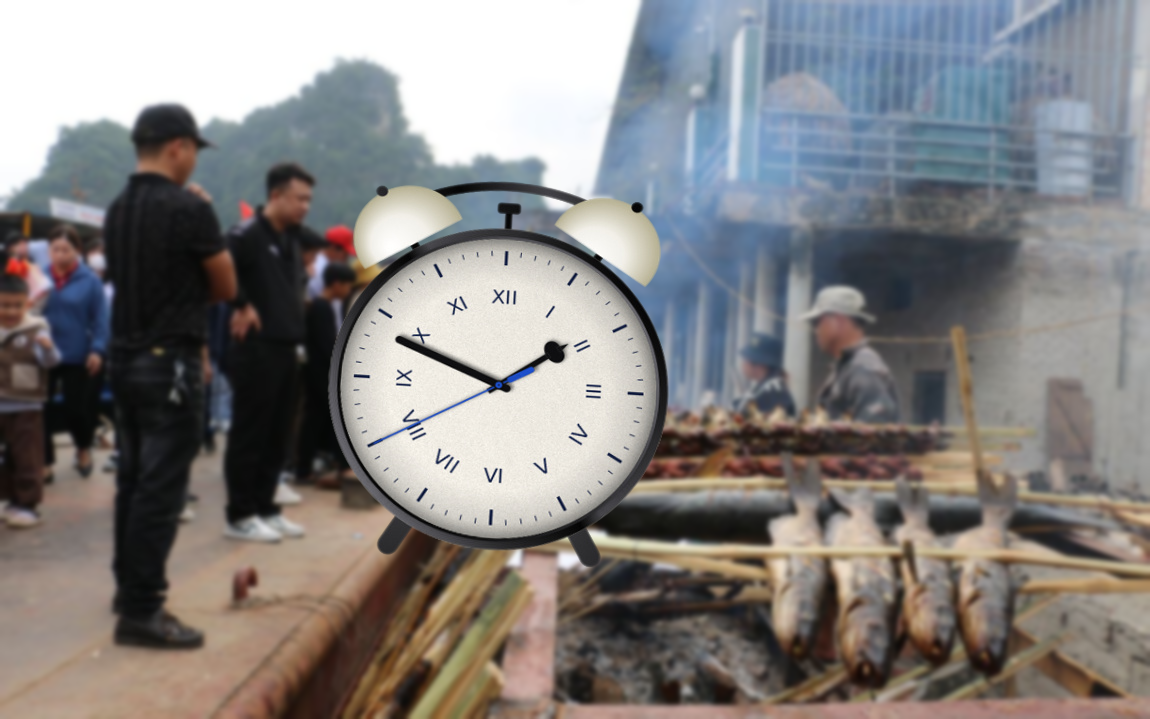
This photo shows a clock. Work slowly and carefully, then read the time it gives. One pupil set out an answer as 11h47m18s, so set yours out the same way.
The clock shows 1h48m40s
